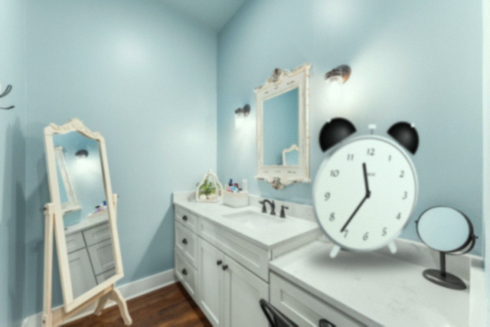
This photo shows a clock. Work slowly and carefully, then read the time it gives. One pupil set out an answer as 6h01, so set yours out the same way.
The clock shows 11h36
